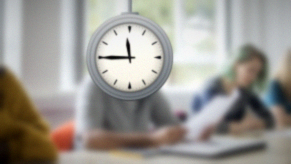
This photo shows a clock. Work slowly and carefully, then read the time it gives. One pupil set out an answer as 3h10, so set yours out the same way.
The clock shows 11h45
